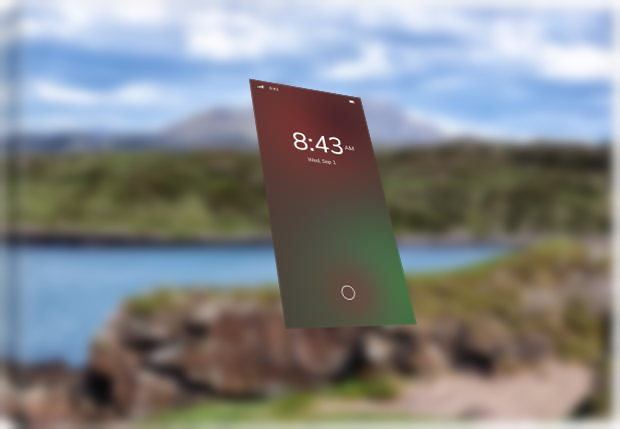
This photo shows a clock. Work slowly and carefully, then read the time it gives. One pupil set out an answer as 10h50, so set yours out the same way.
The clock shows 8h43
